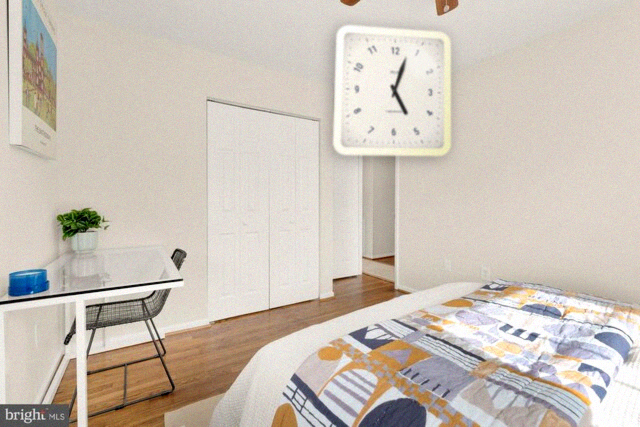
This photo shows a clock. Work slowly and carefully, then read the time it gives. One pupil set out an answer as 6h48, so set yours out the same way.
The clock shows 5h03
